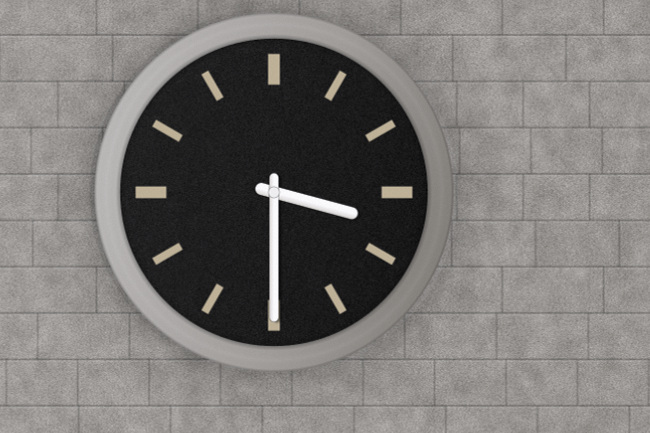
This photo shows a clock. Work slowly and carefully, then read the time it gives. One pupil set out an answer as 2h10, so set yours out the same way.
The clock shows 3h30
